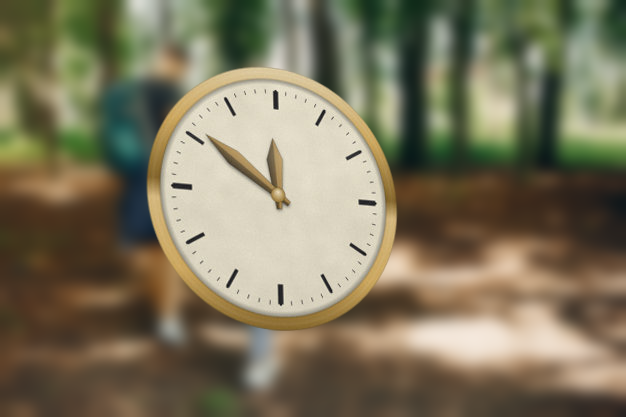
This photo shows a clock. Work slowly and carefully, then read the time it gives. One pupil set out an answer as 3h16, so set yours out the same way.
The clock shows 11h51
